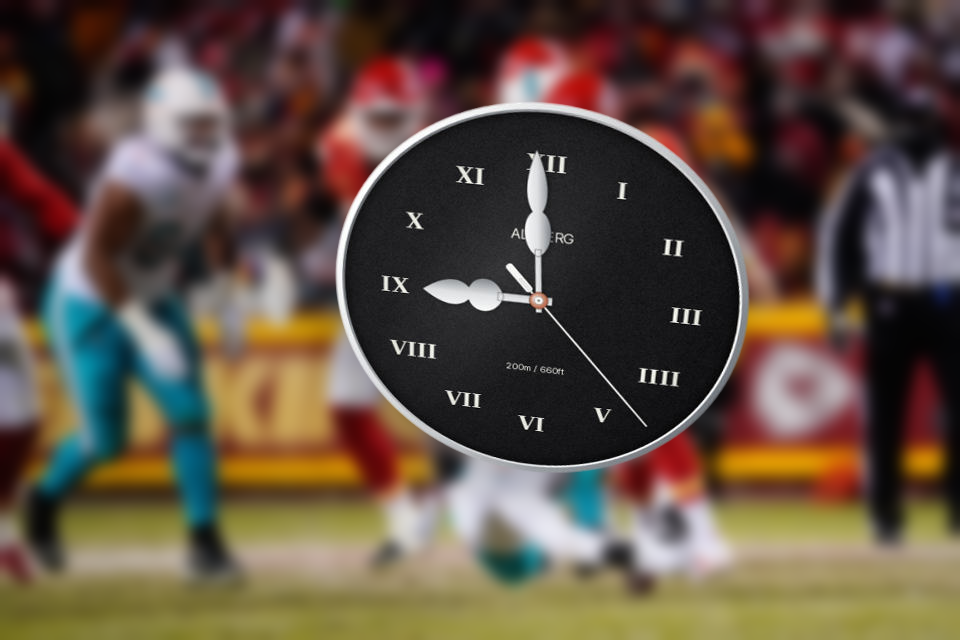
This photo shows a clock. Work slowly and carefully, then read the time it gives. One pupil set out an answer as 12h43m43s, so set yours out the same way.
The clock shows 8h59m23s
